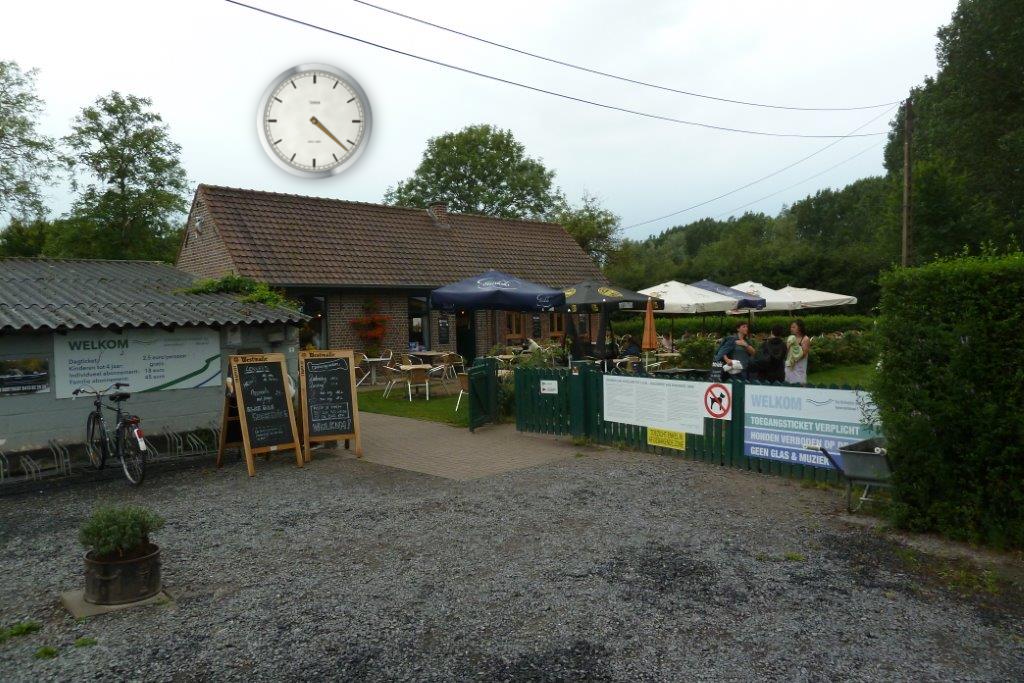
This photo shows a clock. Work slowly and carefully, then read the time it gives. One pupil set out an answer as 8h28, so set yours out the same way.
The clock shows 4h22
